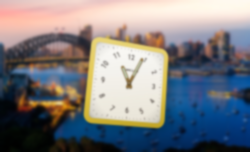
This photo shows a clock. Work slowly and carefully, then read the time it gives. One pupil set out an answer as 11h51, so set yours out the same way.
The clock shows 11h04
